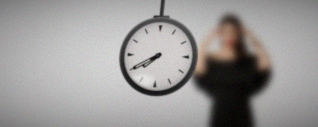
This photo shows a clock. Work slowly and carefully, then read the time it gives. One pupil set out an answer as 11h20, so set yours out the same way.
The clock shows 7h40
